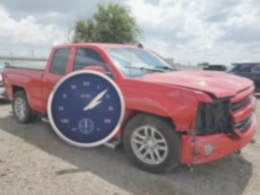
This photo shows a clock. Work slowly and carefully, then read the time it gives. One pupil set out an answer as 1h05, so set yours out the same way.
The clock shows 2h08
